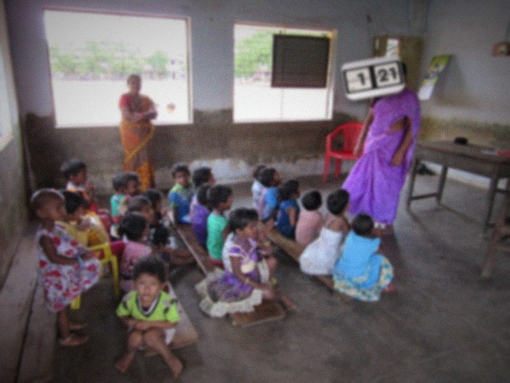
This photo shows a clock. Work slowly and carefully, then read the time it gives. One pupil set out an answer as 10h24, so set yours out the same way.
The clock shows 1h21
